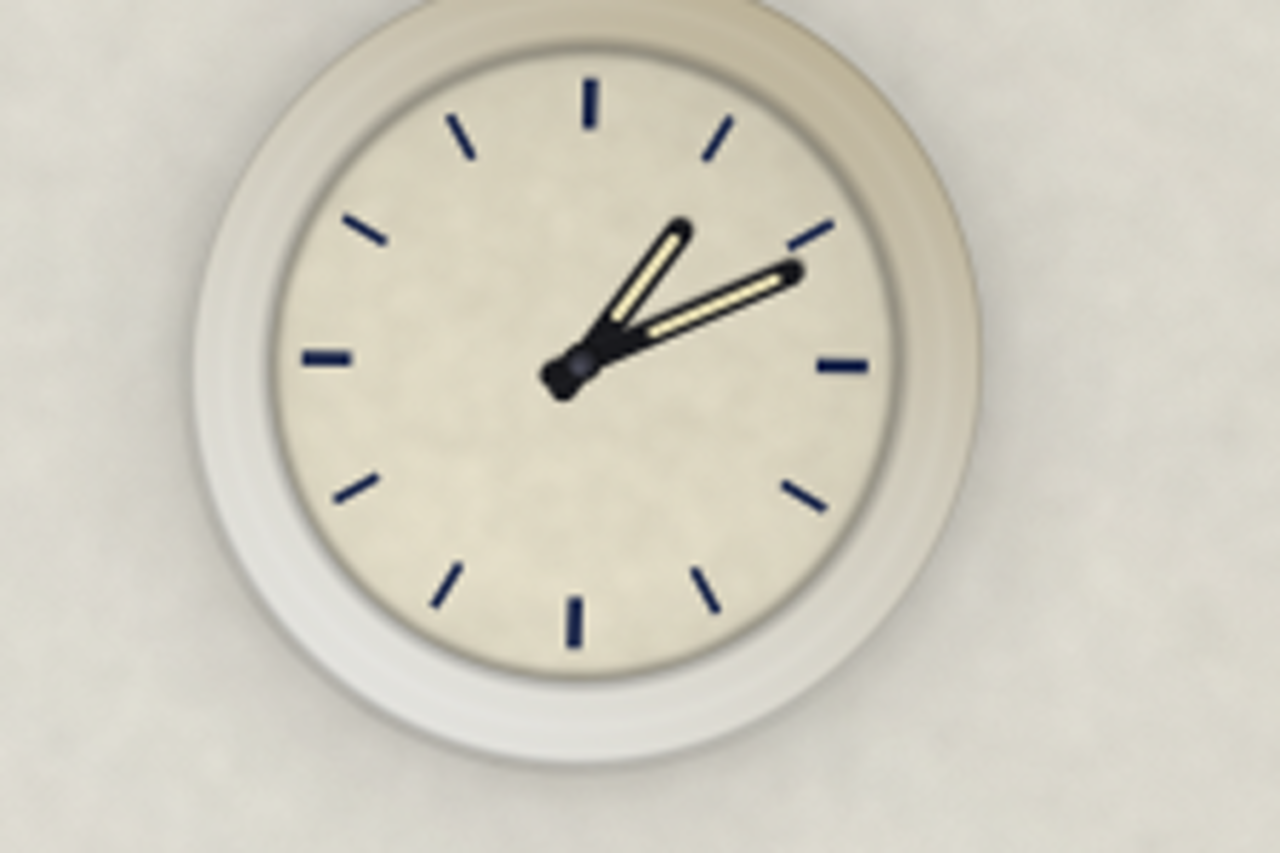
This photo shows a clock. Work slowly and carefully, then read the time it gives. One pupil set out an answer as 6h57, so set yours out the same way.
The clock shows 1h11
